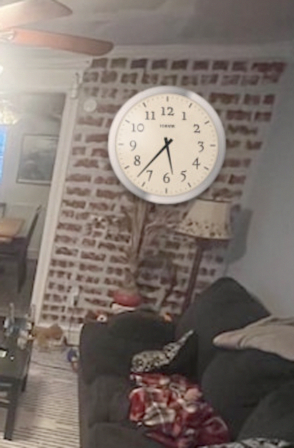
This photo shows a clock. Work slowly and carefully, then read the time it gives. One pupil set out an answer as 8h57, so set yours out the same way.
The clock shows 5h37
